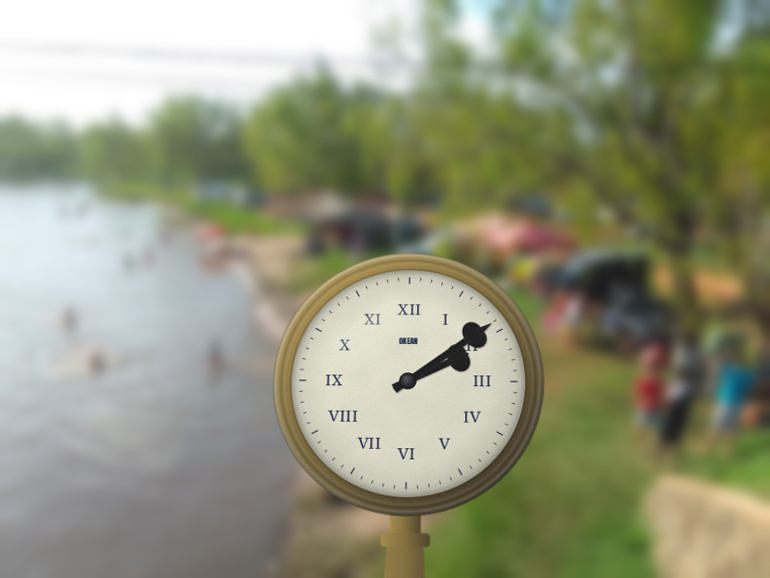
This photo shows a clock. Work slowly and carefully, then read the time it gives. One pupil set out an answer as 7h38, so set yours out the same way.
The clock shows 2h09
